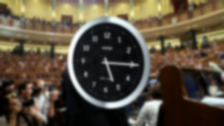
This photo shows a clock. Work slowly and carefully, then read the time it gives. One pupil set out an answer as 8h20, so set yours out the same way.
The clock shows 5h15
